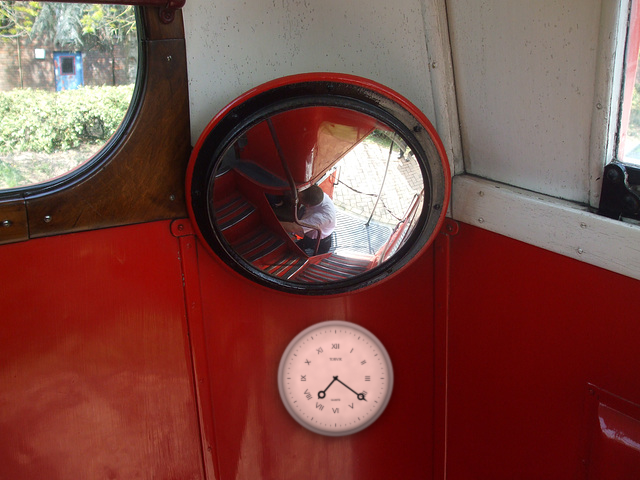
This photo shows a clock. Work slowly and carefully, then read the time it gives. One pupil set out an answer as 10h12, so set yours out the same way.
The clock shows 7h21
